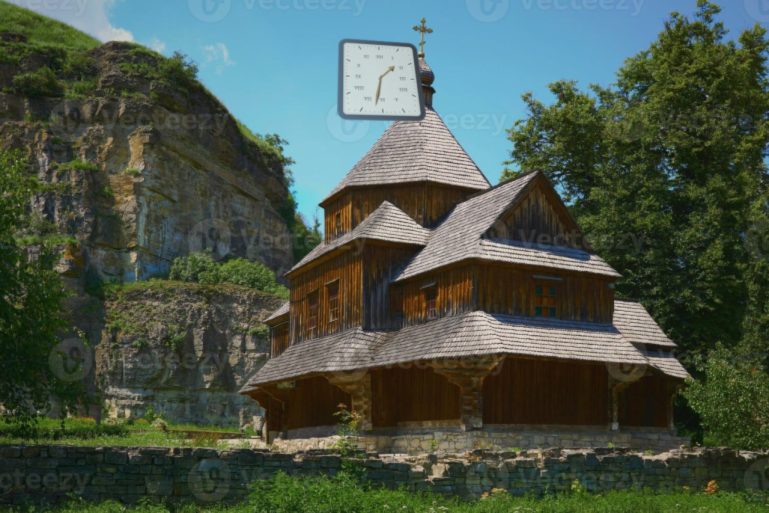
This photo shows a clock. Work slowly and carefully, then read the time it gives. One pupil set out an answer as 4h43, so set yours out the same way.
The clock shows 1h32
